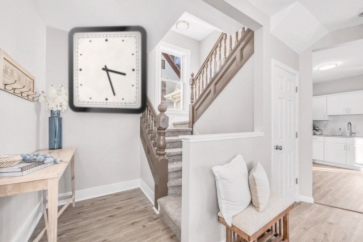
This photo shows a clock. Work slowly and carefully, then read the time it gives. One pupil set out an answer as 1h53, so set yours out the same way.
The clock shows 3h27
